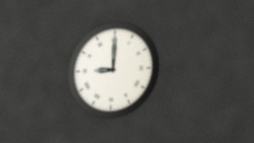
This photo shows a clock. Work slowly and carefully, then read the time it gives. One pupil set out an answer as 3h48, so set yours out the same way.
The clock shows 9h00
